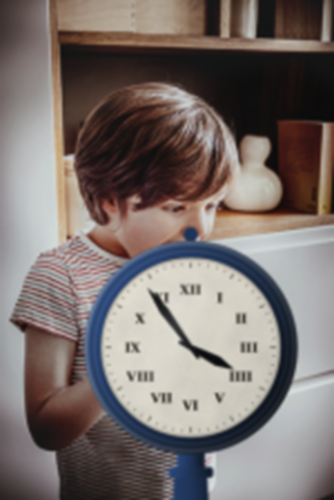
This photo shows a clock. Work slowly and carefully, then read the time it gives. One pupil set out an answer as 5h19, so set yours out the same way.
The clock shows 3h54
